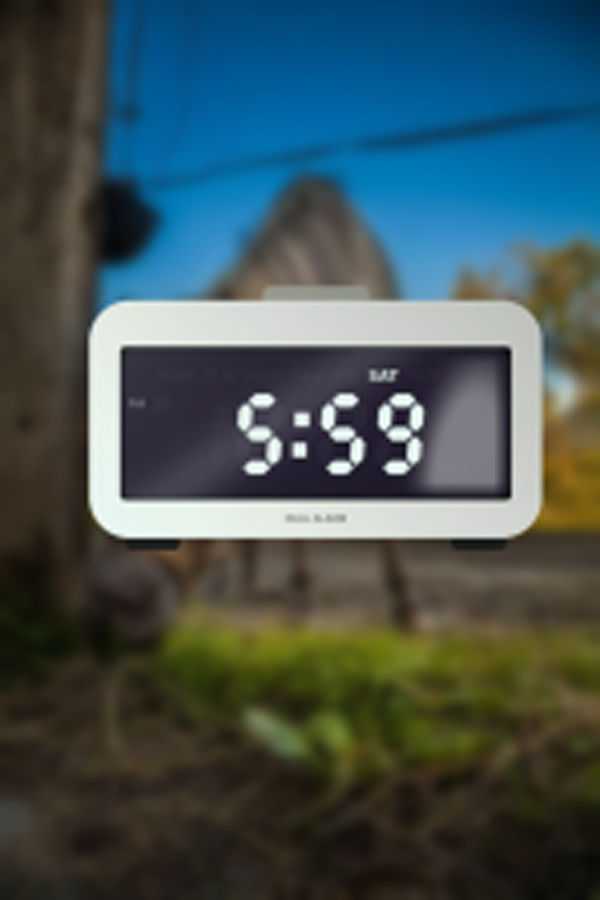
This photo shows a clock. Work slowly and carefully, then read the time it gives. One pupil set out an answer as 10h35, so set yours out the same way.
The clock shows 5h59
